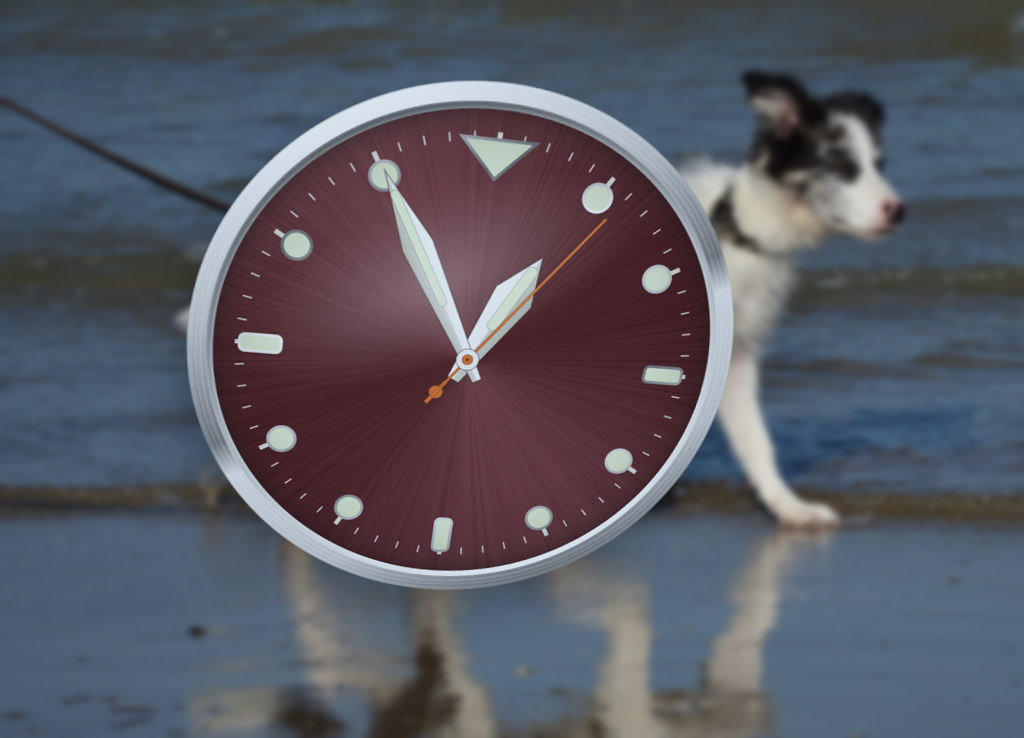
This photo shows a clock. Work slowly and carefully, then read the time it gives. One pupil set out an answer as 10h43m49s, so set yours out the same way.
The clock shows 12h55m06s
